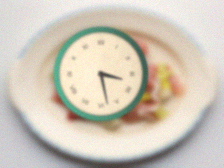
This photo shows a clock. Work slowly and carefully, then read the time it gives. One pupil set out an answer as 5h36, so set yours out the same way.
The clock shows 3h28
